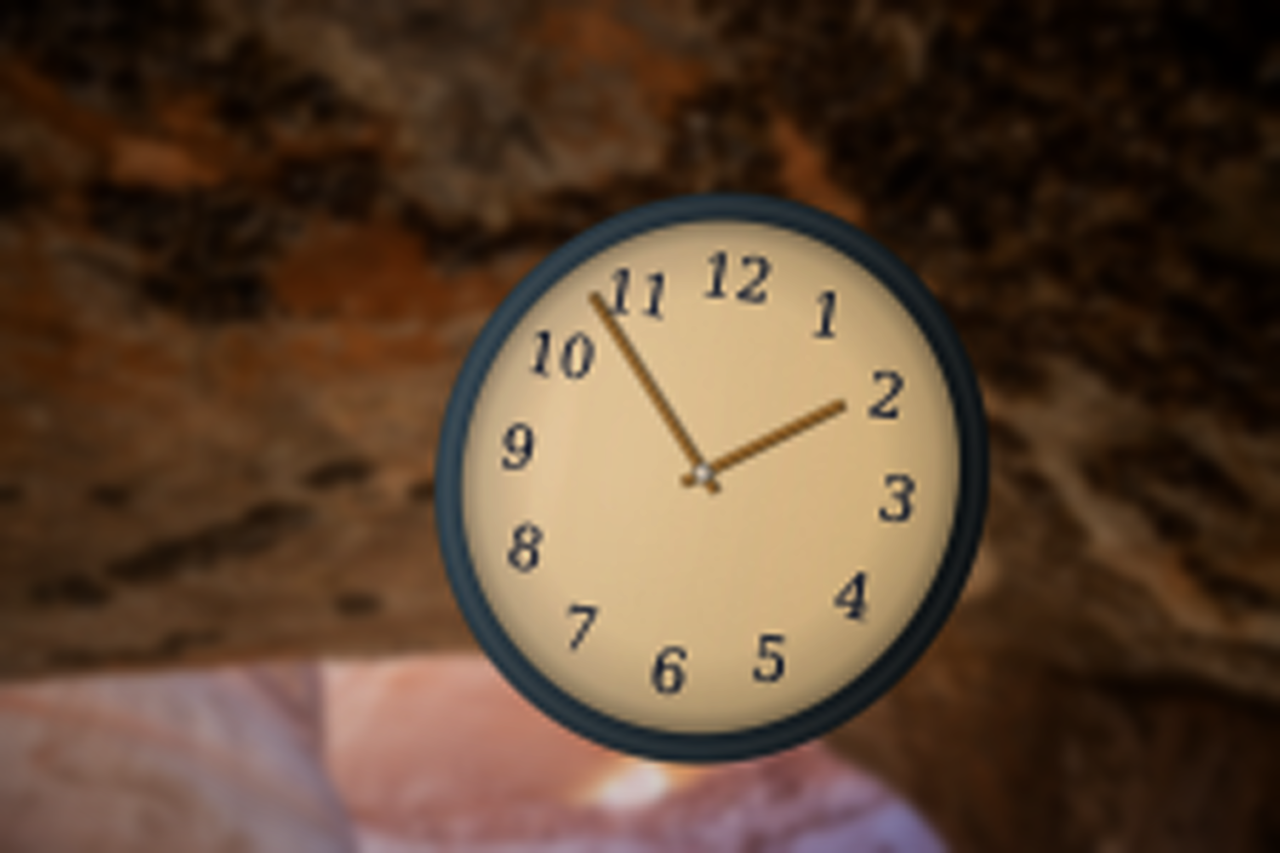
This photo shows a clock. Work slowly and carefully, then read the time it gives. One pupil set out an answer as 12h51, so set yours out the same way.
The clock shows 1h53
